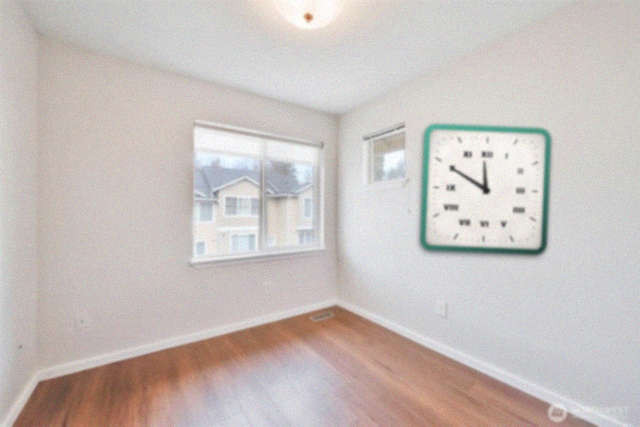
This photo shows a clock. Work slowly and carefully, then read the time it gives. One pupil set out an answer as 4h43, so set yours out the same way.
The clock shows 11h50
